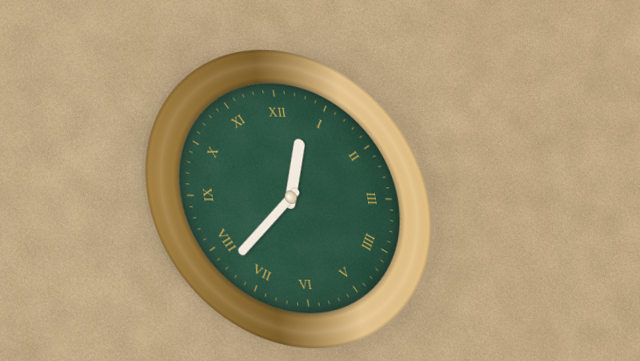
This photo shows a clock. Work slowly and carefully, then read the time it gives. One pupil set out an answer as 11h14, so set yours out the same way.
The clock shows 12h38
